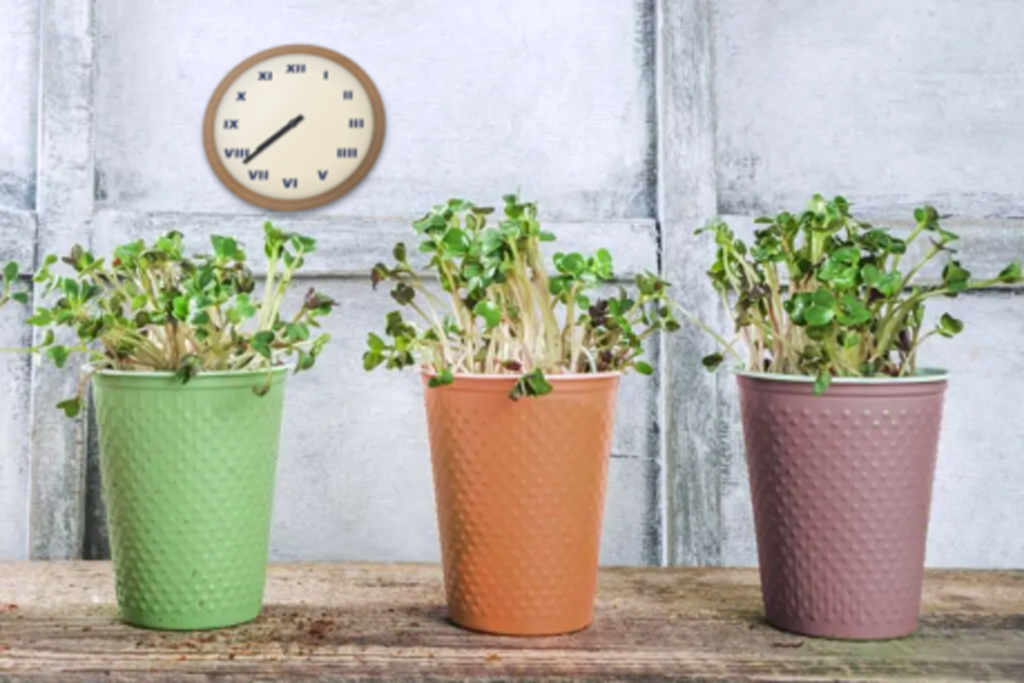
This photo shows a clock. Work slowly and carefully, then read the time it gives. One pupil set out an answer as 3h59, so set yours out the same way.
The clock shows 7h38
